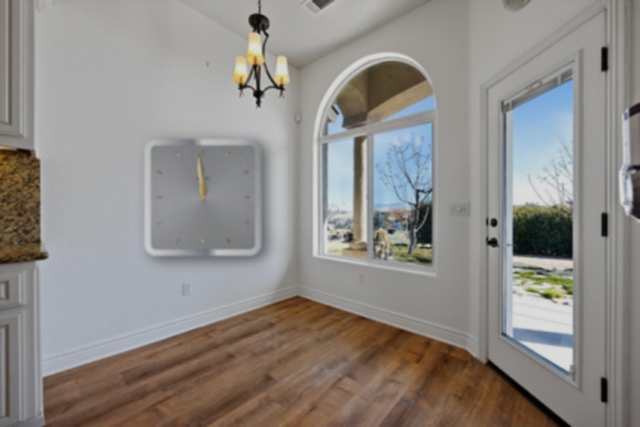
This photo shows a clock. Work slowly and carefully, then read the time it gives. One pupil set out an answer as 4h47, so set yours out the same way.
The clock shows 11h59
